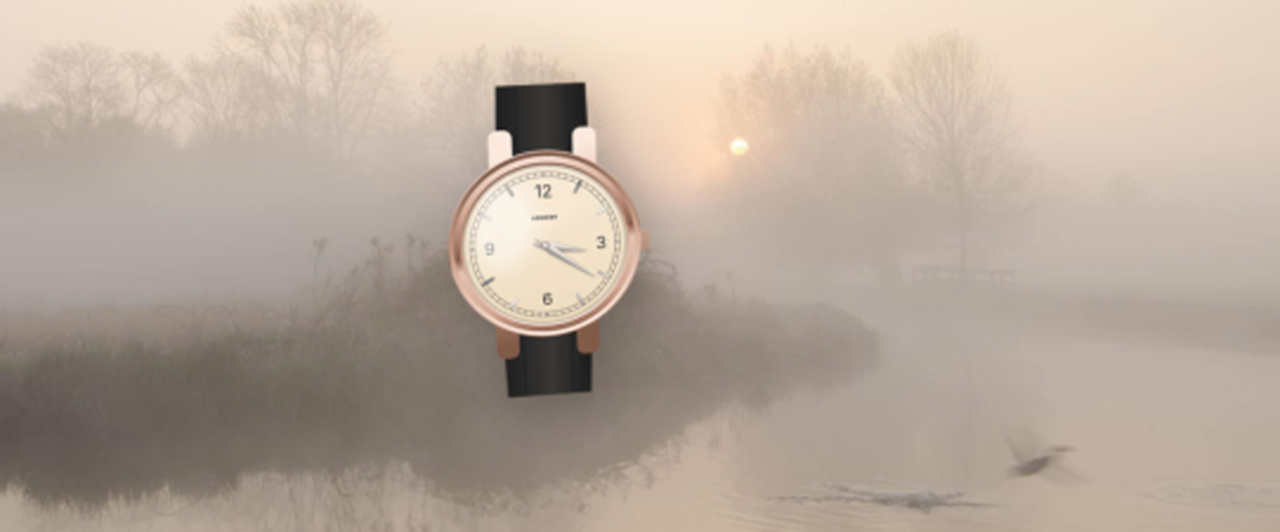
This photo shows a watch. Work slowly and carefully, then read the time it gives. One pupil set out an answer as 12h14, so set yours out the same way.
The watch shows 3h21
